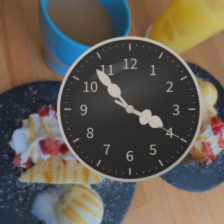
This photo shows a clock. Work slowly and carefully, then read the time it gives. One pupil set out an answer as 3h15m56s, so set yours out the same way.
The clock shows 3h53m20s
